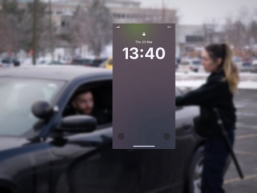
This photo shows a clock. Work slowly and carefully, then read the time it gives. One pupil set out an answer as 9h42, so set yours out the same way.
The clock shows 13h40
